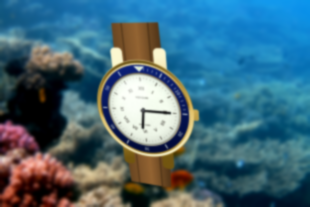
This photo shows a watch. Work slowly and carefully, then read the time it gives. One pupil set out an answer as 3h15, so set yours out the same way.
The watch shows 6h15
